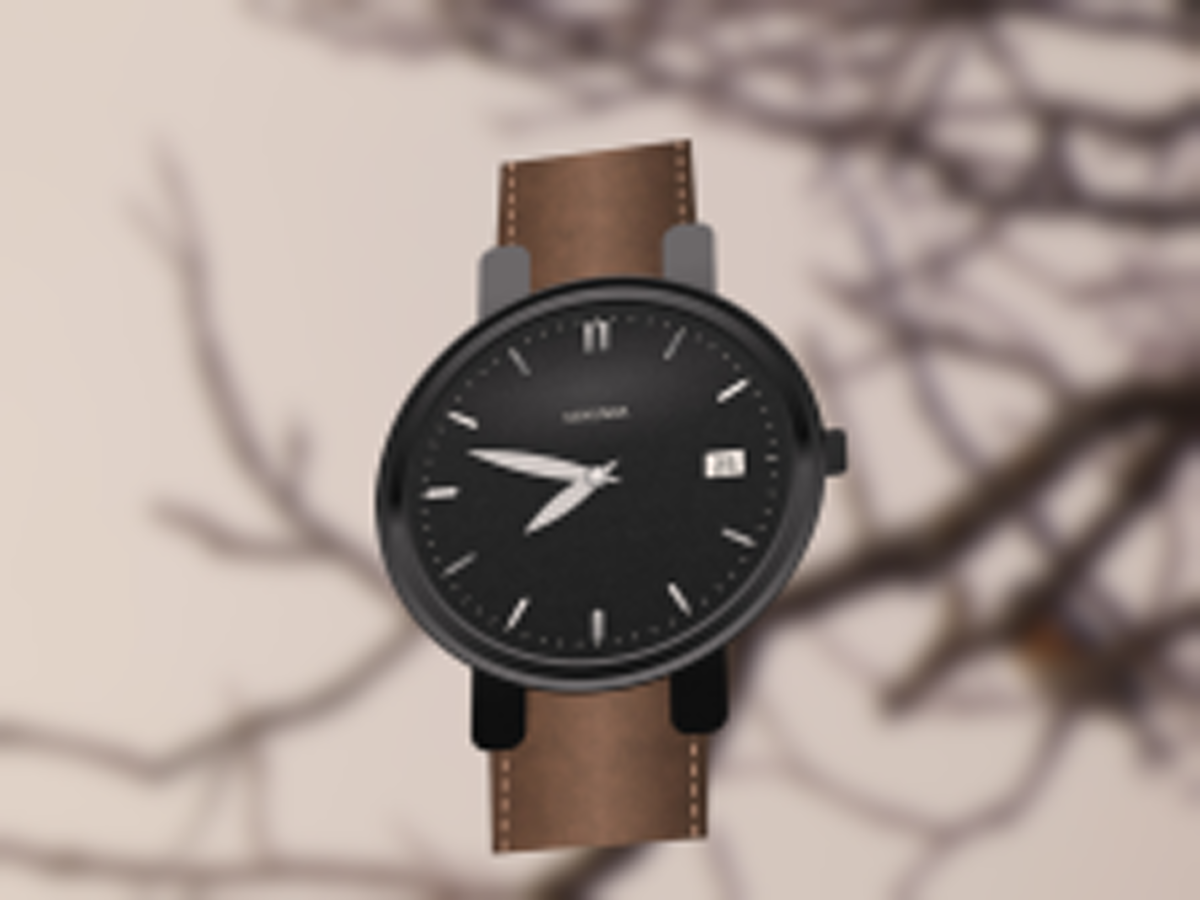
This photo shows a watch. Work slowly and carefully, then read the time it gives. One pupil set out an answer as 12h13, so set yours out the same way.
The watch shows 7h48
